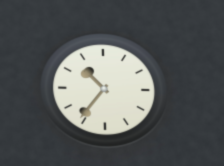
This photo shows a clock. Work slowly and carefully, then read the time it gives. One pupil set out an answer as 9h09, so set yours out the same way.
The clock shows 10h36
